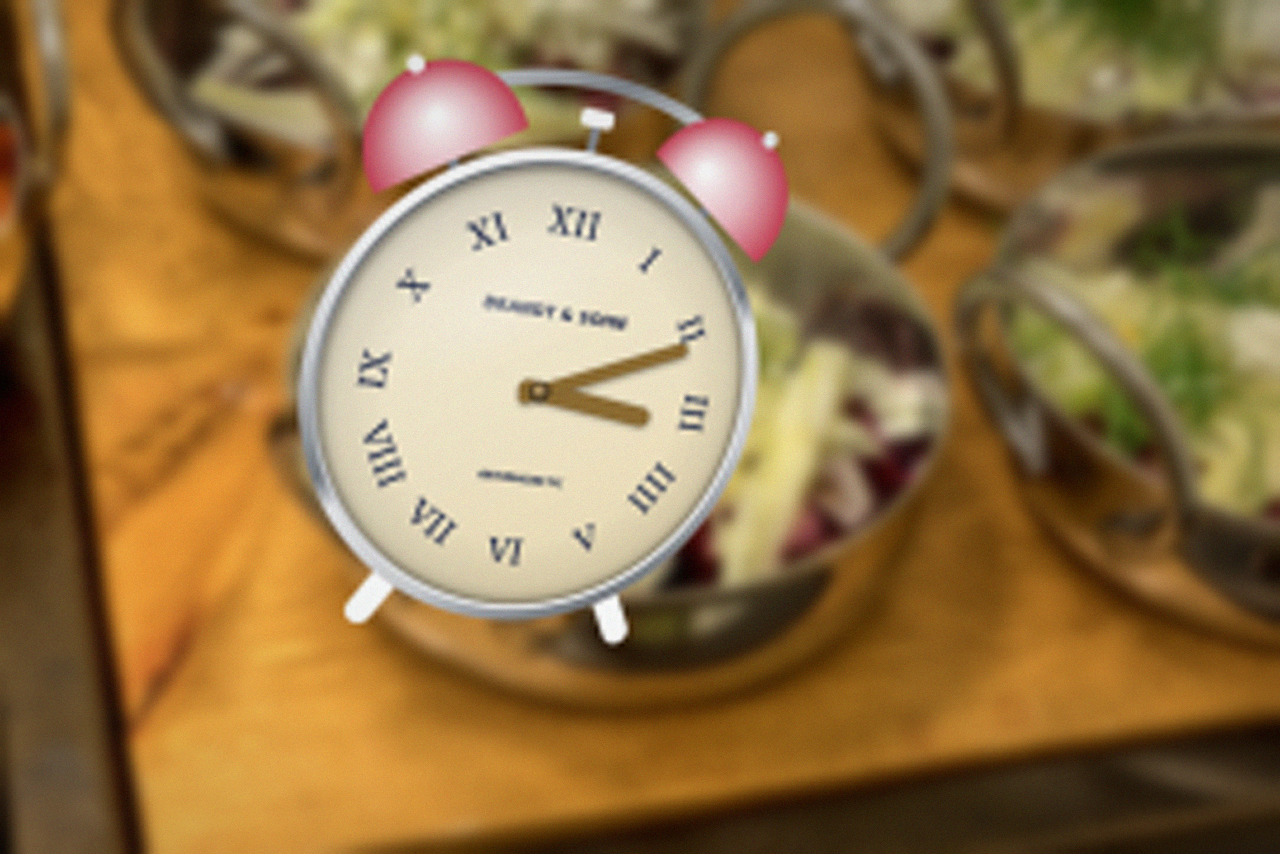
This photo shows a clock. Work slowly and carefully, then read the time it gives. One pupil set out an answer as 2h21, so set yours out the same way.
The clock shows 3h11
